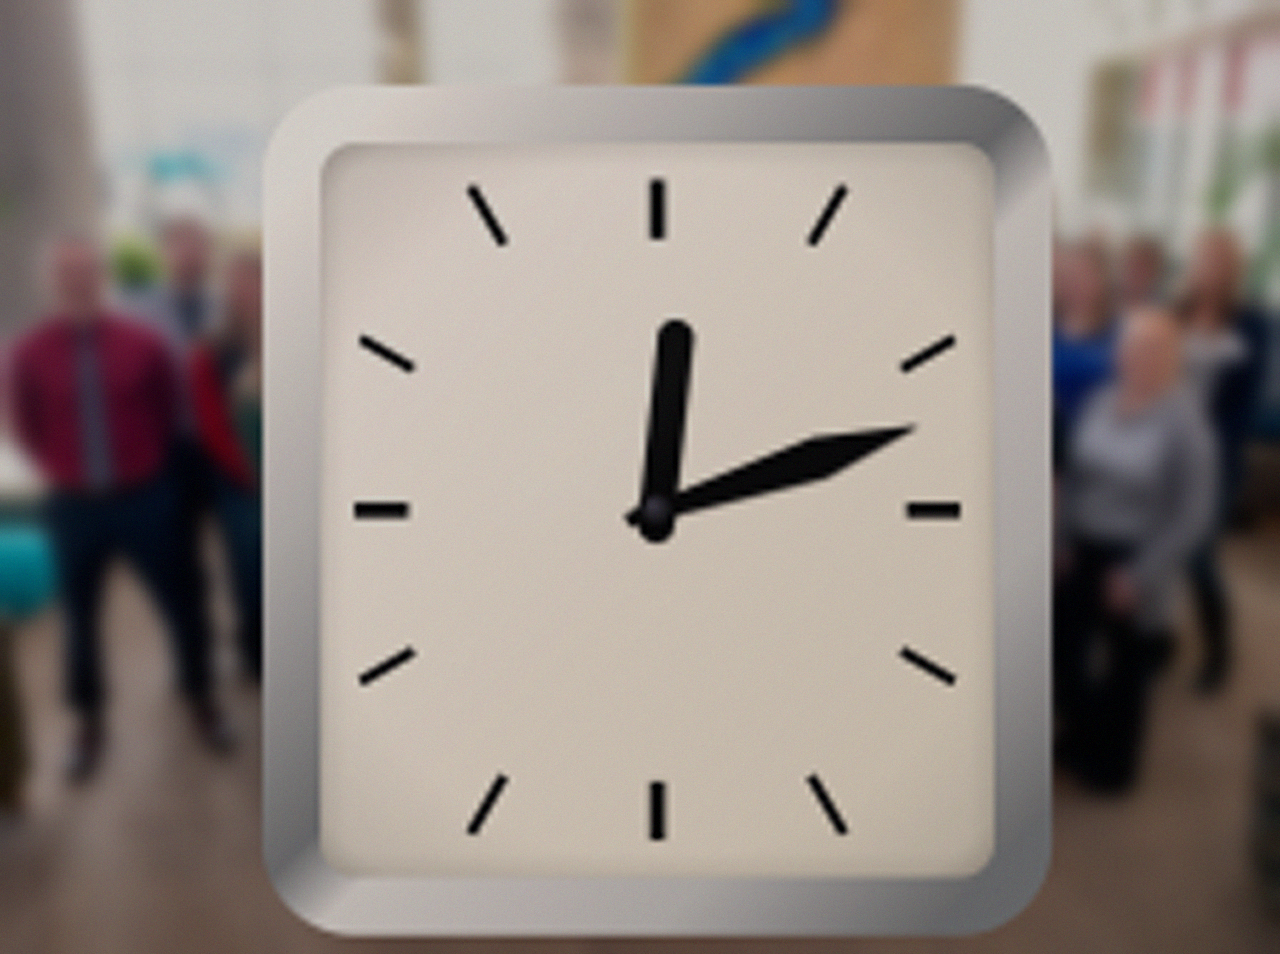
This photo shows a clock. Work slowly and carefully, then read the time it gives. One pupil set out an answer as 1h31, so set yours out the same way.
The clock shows 12h12
